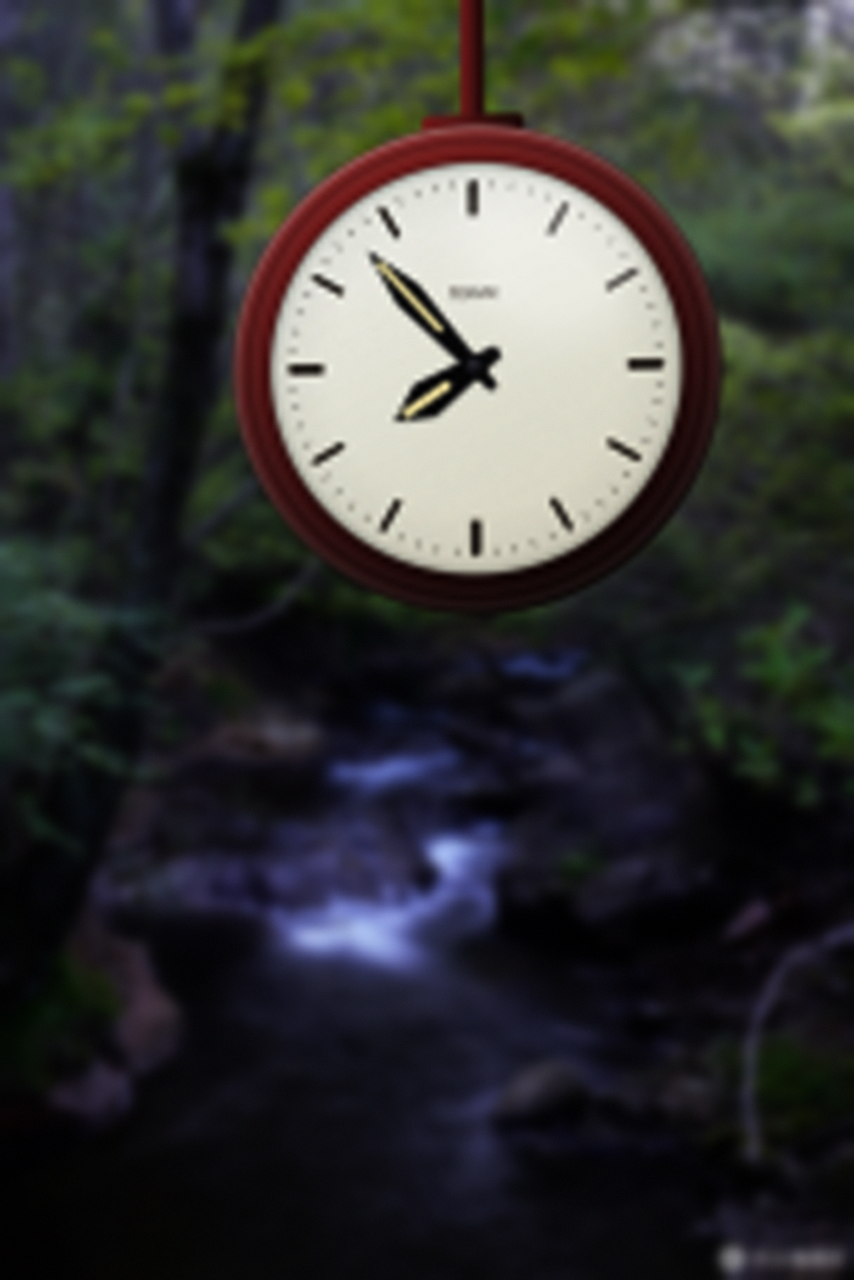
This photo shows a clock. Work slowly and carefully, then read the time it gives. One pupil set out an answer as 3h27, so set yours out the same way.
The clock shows 7h53
